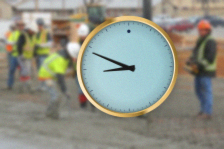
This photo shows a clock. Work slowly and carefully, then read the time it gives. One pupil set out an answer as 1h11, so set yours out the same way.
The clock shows 8h49
